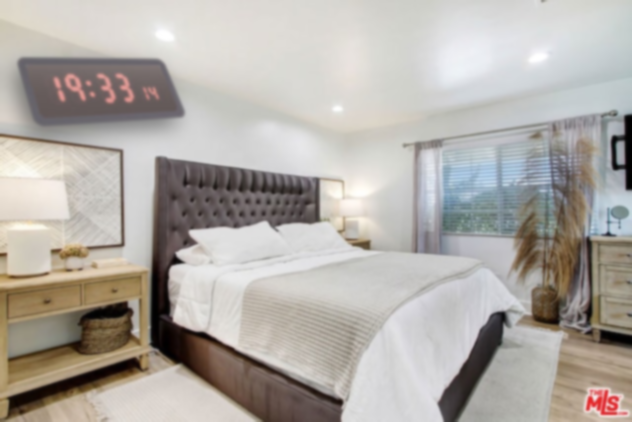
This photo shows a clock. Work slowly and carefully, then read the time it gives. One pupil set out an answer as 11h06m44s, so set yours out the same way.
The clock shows 19h33m14s
